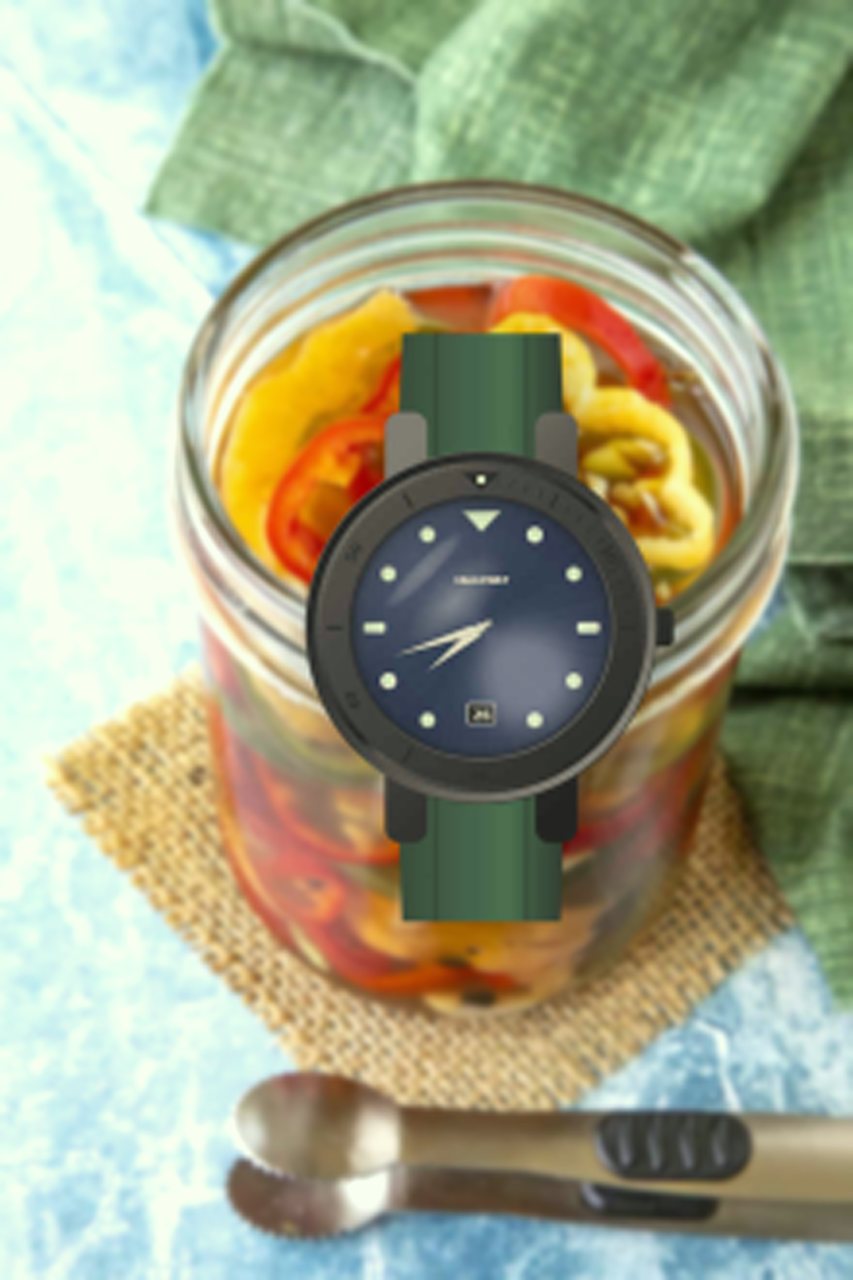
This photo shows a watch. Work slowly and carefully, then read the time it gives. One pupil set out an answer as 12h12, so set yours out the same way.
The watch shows 7h42
